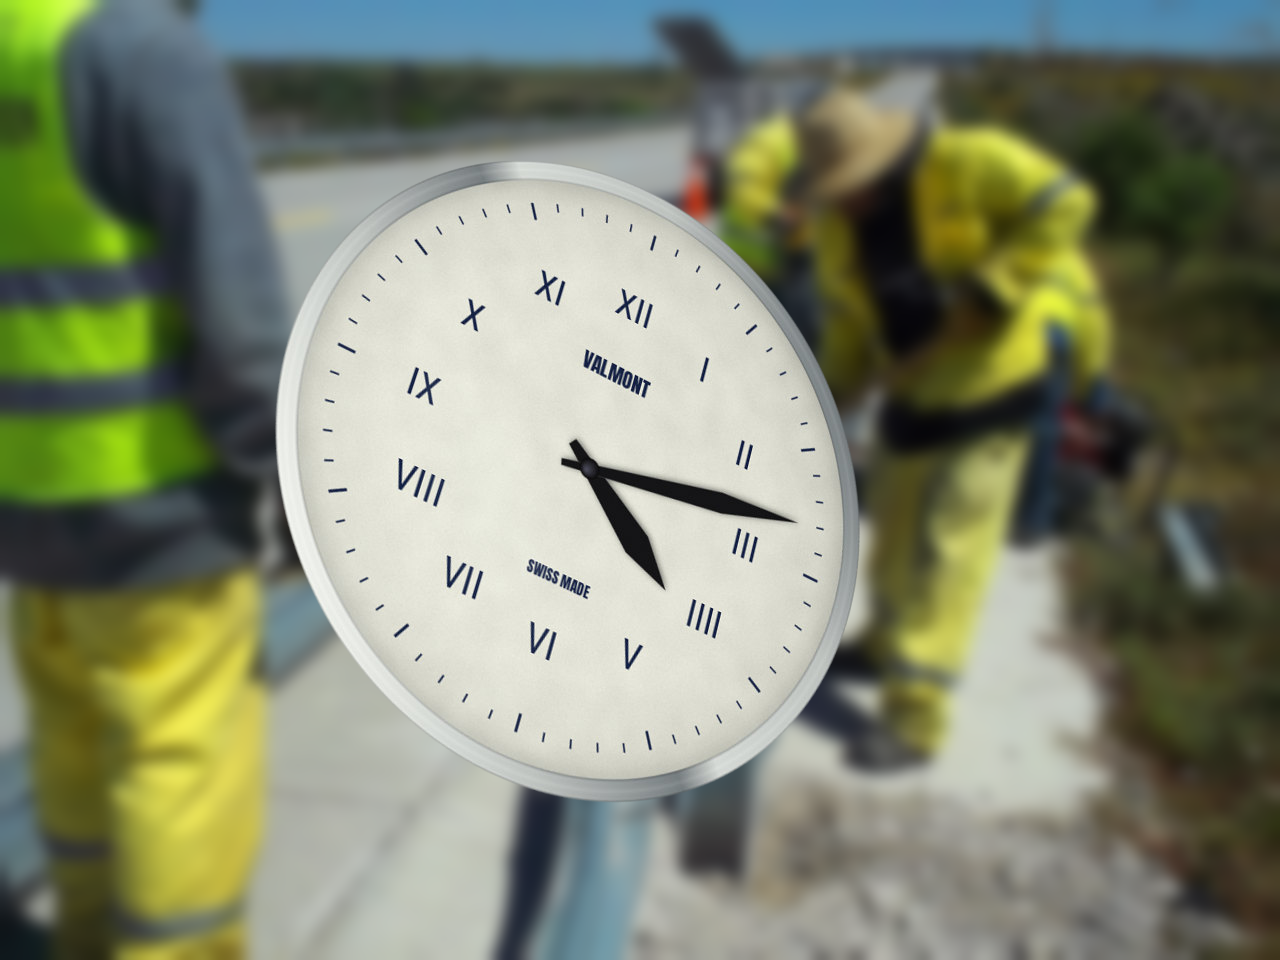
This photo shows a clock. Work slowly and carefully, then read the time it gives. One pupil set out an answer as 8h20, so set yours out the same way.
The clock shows 4h13
